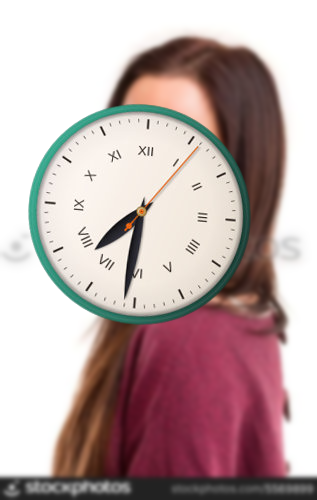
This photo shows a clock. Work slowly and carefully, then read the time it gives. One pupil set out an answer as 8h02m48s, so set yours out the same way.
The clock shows 7h31m06s
